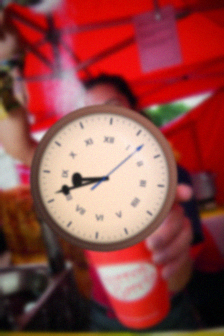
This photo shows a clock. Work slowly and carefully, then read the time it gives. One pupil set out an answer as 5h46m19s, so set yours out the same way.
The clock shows 8h41m07s
